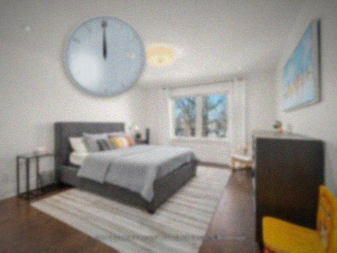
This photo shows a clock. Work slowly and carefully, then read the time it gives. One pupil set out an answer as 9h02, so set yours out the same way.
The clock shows 12h00
